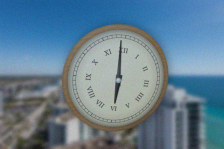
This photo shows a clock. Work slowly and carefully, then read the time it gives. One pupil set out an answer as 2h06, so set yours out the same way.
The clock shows 5h59
